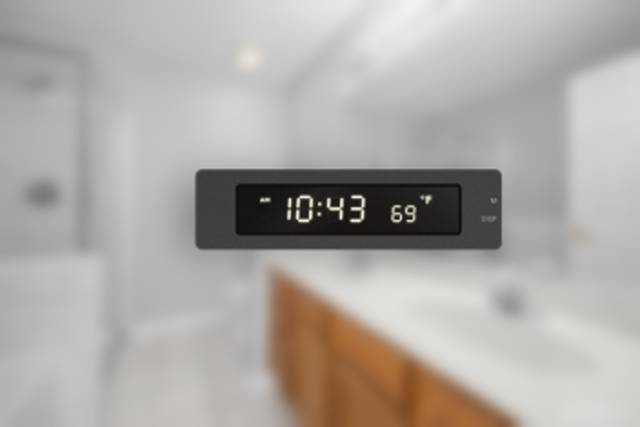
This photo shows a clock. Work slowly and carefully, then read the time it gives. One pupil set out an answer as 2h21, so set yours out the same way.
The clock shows 10h43
